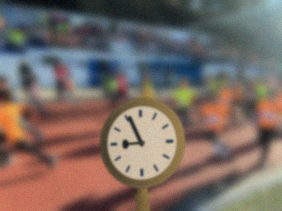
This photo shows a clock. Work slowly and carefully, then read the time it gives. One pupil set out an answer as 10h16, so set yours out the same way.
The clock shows 8h56
